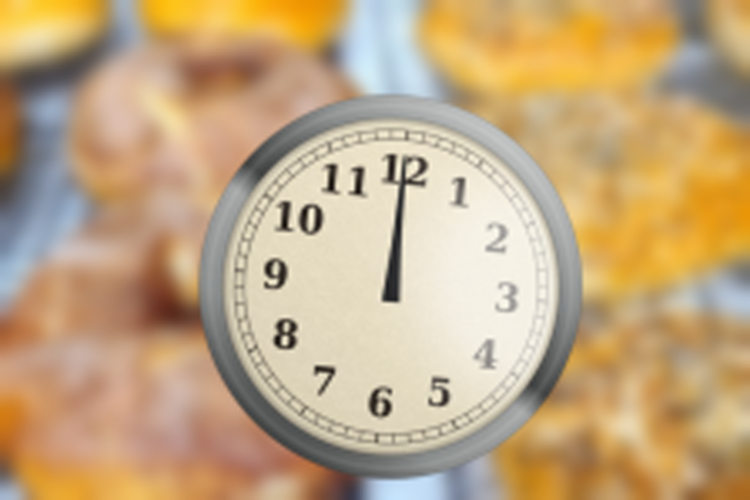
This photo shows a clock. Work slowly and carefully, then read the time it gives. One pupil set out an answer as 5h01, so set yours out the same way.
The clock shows 12h00
